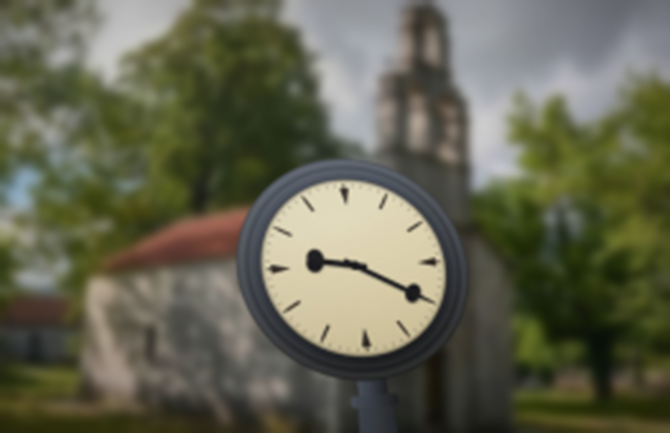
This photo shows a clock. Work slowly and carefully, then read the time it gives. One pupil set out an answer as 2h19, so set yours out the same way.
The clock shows 9h20
